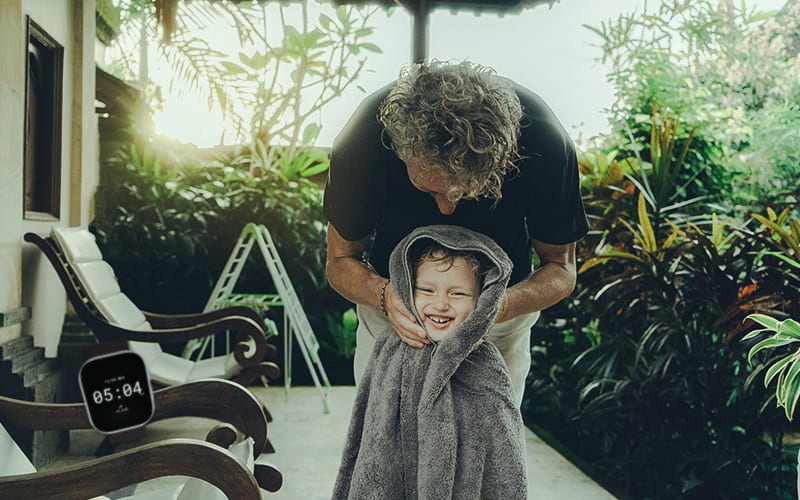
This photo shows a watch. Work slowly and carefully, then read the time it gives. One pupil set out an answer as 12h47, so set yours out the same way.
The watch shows 5h04
